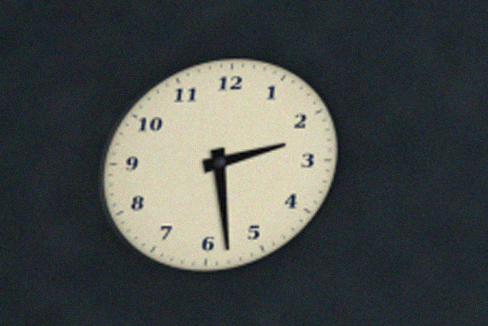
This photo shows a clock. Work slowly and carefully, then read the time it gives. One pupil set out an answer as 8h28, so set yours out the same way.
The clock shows 2h28
